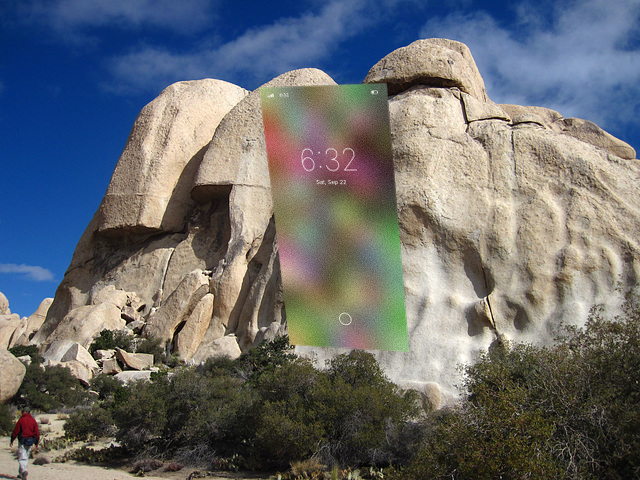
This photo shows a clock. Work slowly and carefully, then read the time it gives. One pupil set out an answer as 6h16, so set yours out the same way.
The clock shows 6h32
